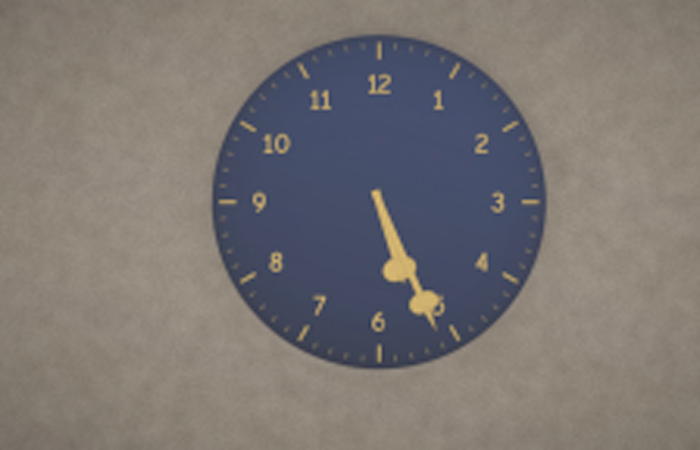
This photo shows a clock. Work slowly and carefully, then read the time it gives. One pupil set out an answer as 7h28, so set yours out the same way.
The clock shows 5h26
